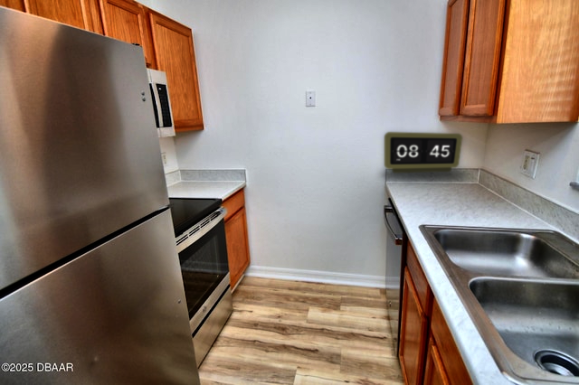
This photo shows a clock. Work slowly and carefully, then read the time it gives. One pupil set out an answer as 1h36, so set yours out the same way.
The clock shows 8h45
